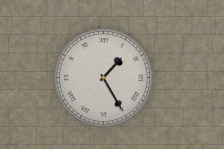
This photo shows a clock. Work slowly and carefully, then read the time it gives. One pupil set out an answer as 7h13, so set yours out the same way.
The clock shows 1h25
